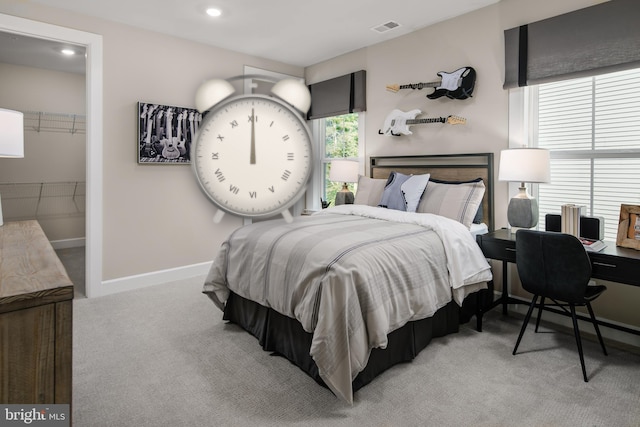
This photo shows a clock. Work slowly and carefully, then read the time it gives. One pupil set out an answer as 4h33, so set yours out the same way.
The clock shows 12h00
